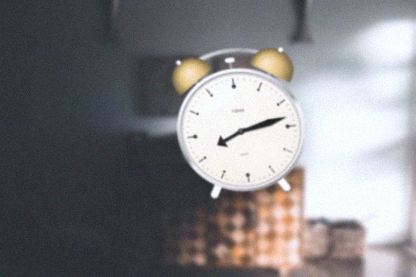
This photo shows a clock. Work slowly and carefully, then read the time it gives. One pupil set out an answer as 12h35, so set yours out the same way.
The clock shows 8h13
